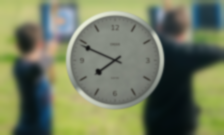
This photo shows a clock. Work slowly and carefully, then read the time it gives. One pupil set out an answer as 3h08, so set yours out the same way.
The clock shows 7h49
